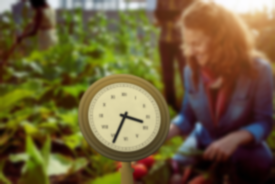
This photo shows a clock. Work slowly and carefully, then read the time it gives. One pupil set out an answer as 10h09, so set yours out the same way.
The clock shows 3h34
